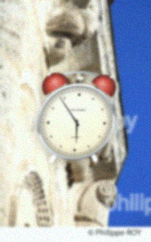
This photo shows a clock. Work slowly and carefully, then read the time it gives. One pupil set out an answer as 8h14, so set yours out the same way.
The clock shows 5h54
